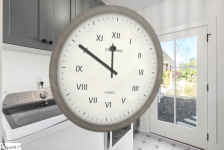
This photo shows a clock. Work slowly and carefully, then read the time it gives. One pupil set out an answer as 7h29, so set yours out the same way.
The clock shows 11h50
